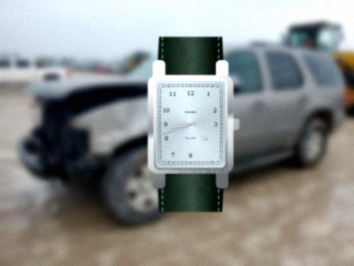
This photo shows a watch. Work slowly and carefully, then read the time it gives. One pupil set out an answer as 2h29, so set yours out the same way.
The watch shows 8h42
